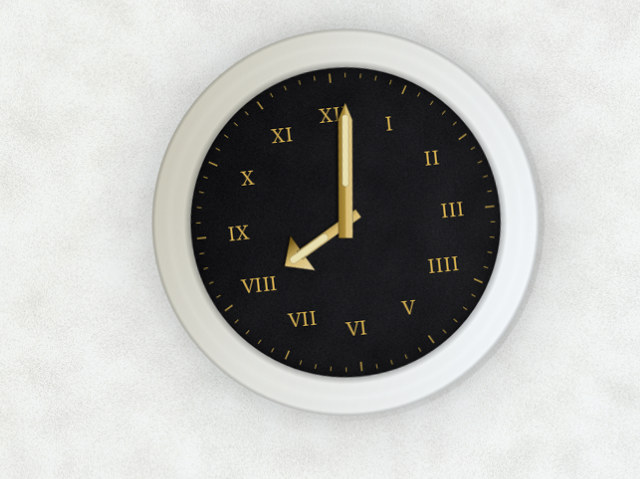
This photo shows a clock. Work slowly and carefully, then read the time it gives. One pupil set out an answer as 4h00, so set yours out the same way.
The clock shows 8h01
